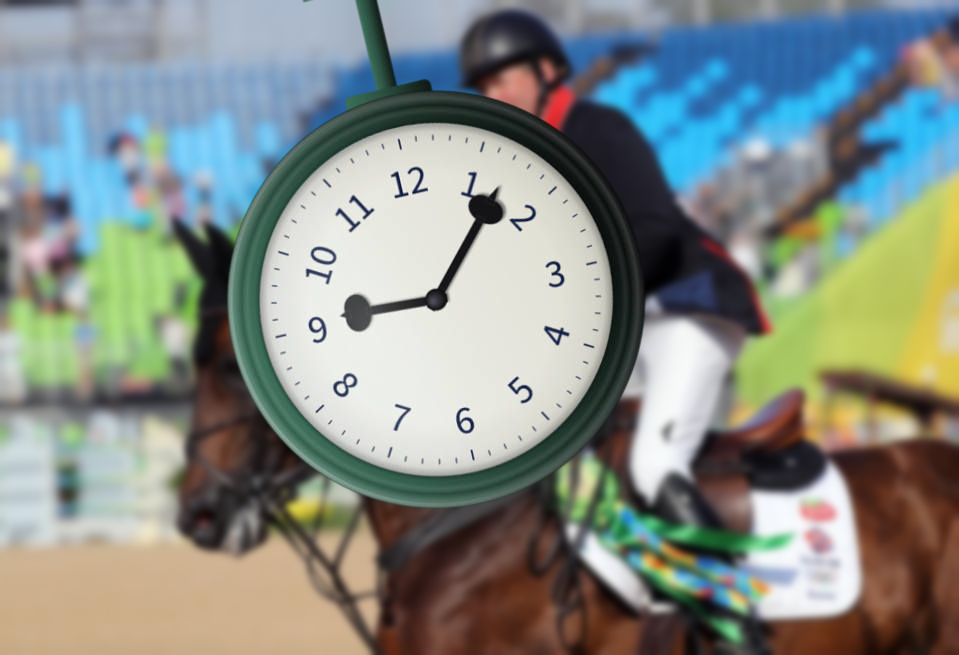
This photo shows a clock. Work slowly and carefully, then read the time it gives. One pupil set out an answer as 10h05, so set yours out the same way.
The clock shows 9h07
